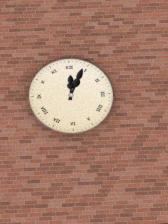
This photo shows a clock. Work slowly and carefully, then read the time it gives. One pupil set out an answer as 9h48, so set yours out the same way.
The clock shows 12h04
